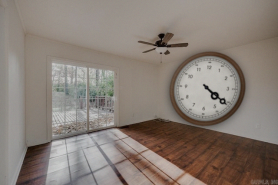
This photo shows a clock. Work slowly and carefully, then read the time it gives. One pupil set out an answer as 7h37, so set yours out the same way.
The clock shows 4h21
